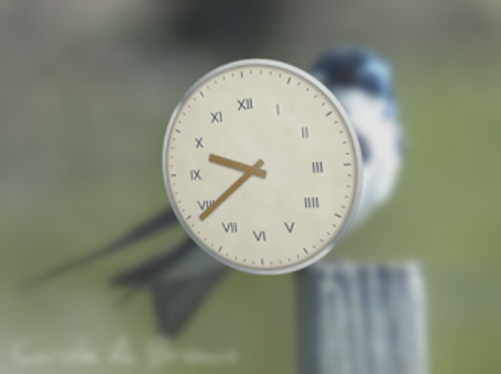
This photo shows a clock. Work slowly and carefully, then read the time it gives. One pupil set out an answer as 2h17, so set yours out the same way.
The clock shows 9h39
